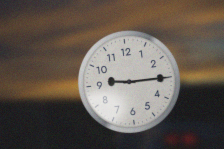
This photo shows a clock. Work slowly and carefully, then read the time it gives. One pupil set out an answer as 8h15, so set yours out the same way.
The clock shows 9h15
